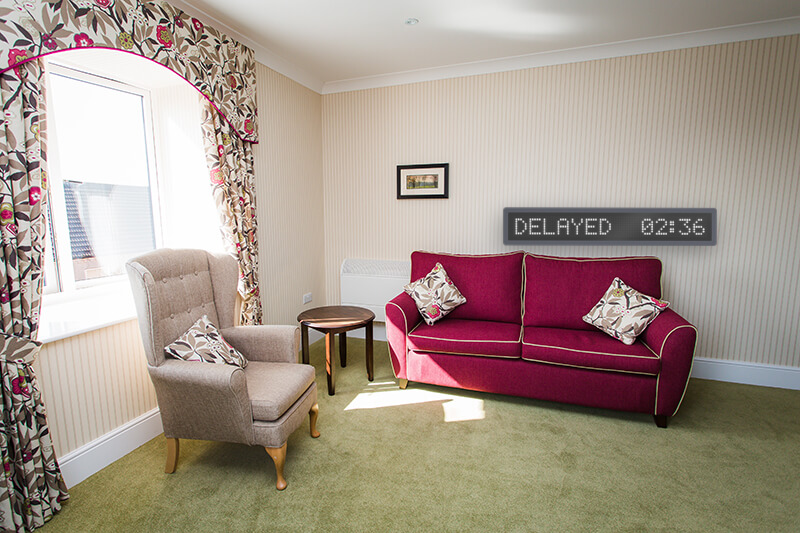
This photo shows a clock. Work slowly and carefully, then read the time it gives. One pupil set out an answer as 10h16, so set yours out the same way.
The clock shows 2h36
